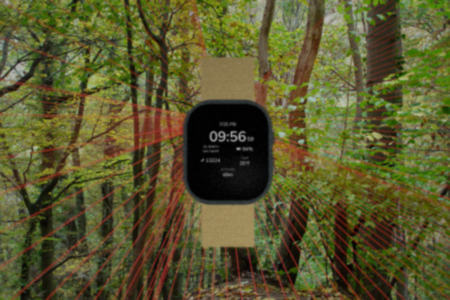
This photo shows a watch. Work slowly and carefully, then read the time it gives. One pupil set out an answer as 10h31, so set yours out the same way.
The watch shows 9h56
